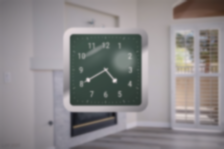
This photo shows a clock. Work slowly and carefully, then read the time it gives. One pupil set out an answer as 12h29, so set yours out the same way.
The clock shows 4h40
